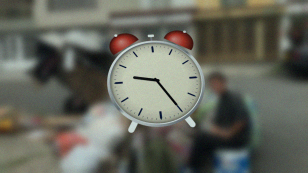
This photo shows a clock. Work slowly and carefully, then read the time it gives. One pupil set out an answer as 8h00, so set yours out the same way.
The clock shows 9h25
